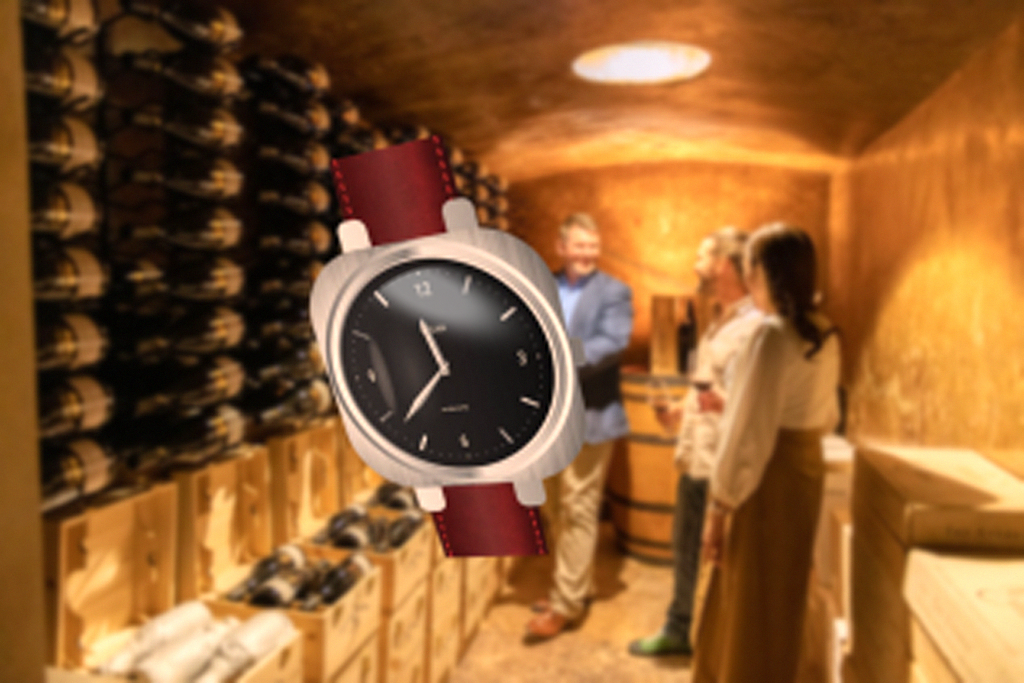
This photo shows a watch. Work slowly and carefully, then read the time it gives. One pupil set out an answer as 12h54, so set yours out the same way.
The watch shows 11h38
